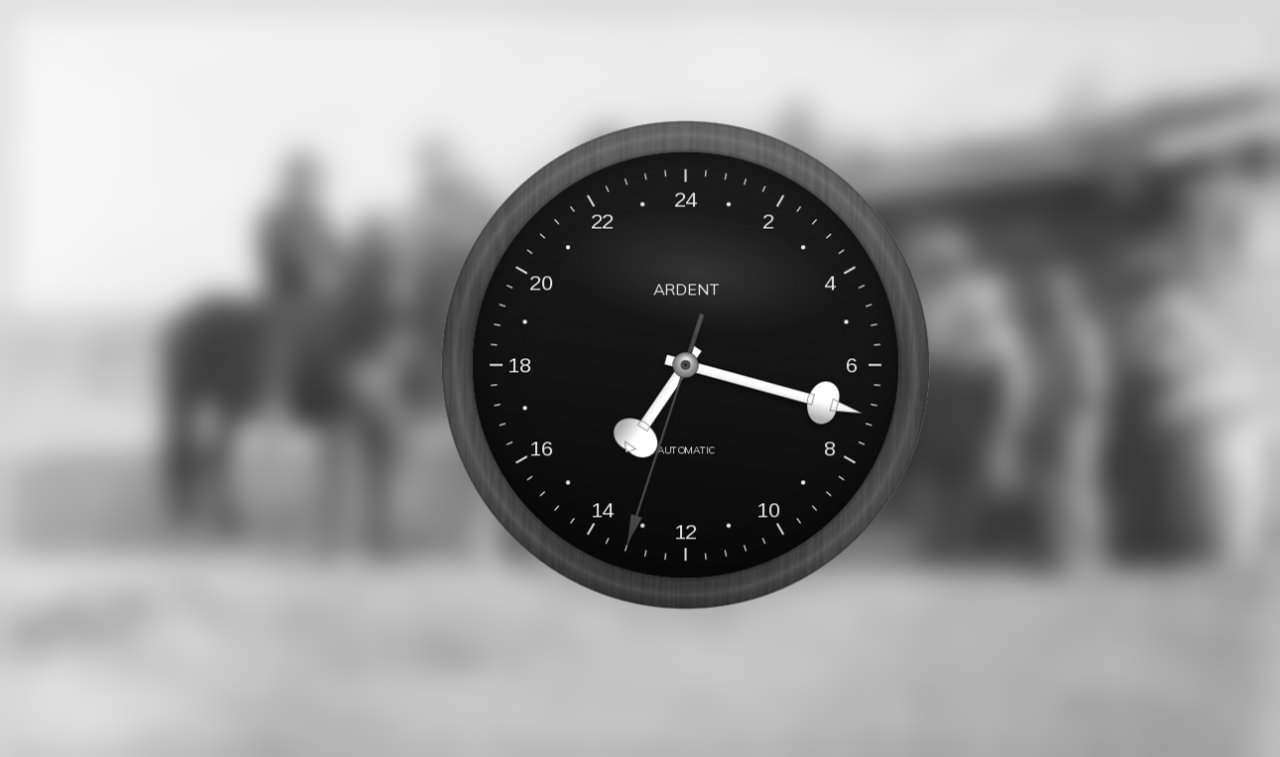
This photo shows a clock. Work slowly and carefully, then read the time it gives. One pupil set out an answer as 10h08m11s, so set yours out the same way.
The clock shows 14h17m33s
